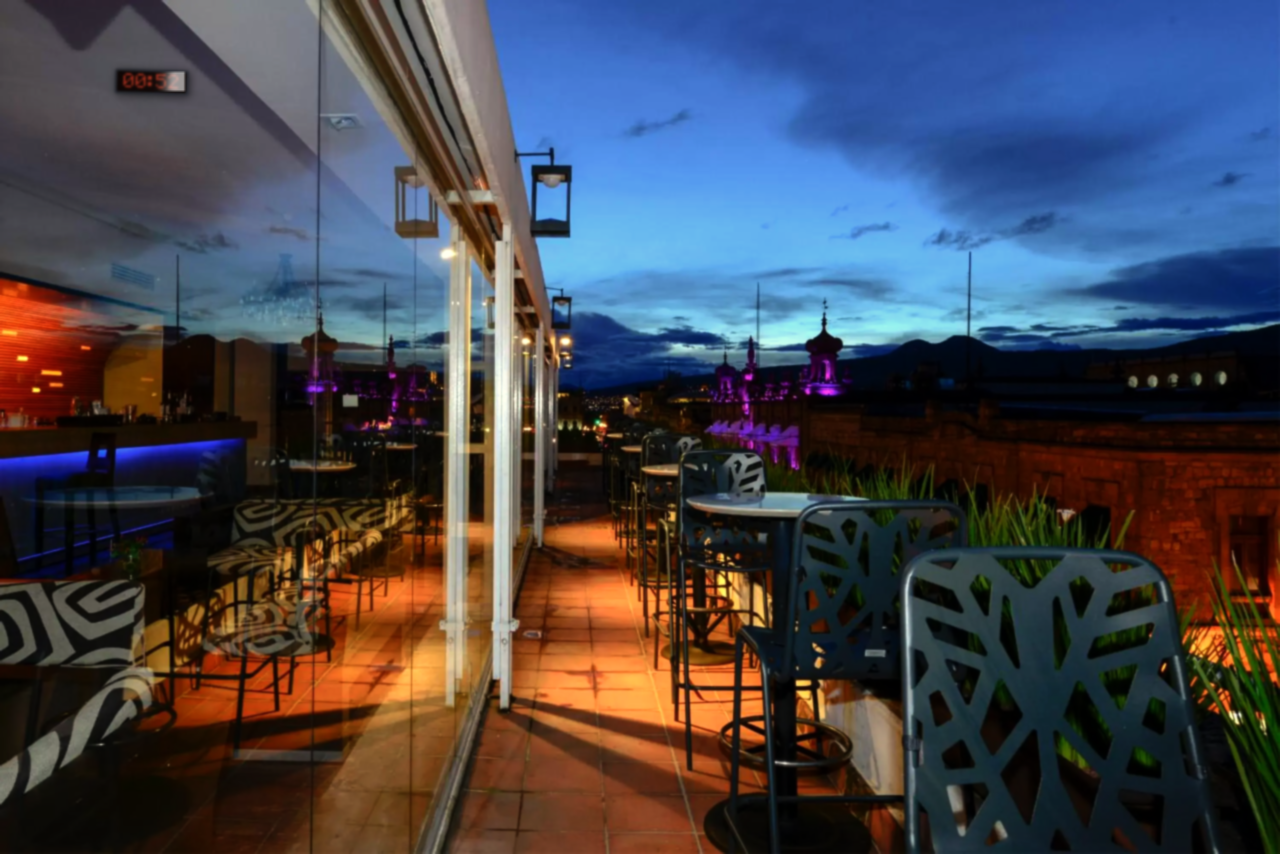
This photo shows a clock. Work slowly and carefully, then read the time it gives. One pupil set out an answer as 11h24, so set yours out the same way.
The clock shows 0h52
